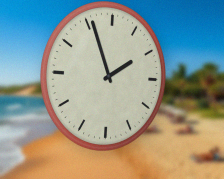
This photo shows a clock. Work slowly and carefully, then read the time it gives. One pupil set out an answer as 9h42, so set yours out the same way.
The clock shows 1h56
